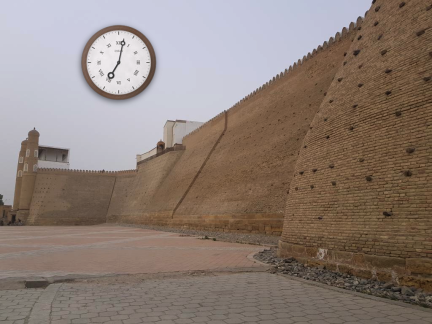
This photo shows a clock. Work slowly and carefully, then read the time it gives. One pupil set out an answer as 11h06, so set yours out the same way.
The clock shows 7h02
